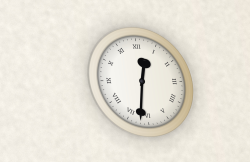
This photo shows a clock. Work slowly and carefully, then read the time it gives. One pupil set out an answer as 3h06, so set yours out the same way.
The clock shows 12h32
